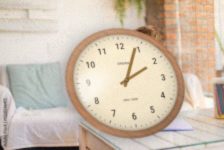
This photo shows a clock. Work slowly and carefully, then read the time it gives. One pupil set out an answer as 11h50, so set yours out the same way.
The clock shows 2h04
